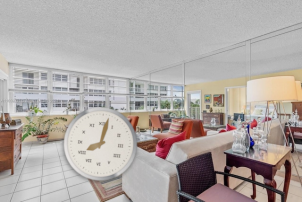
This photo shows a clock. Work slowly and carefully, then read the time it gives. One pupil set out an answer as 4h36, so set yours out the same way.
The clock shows 8h02
